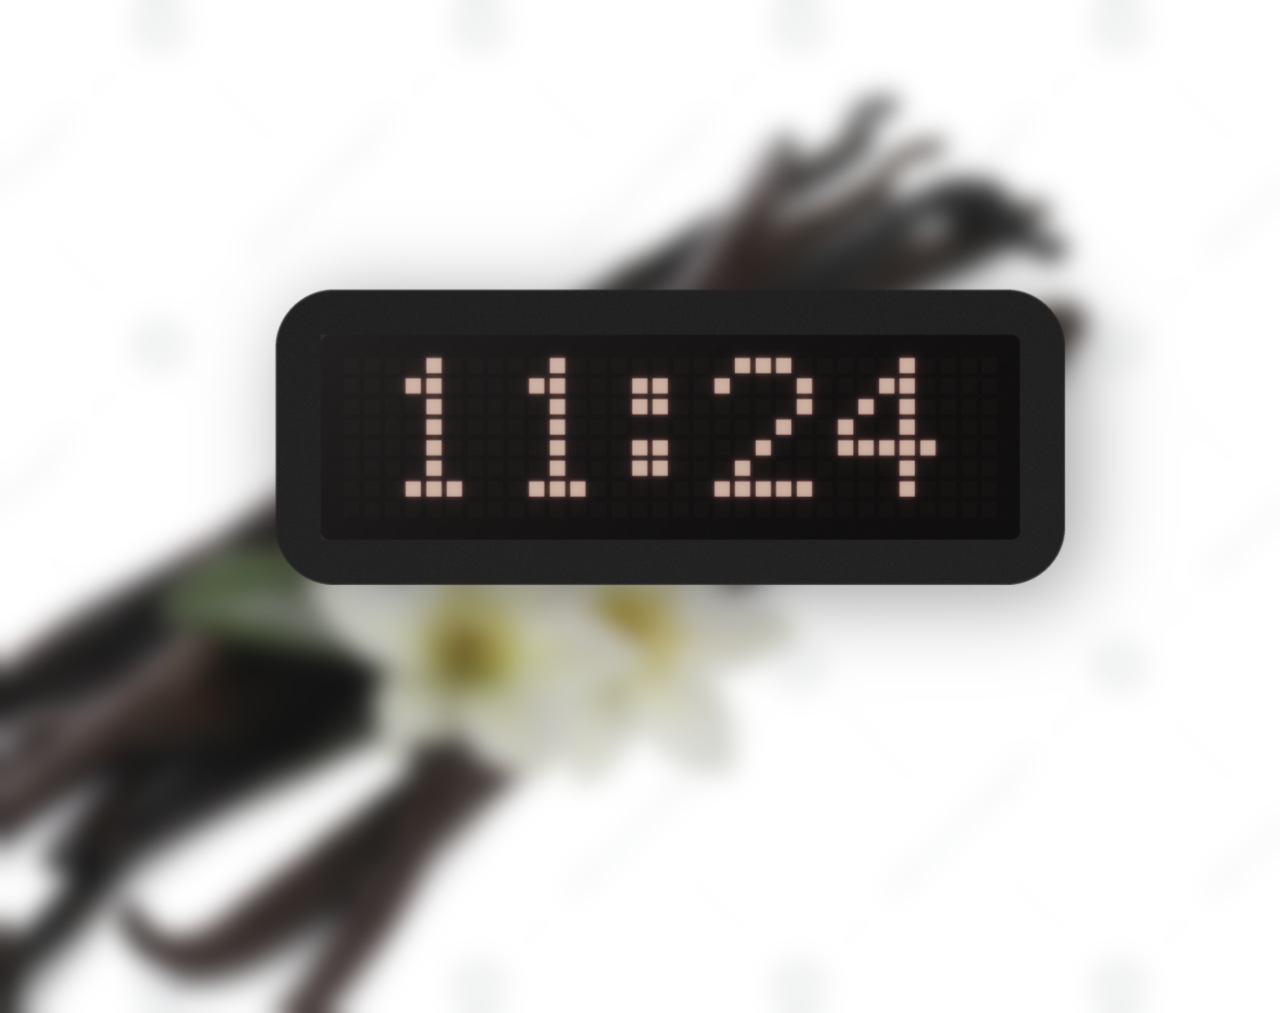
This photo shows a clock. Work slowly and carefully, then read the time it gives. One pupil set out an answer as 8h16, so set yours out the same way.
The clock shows 11h24
